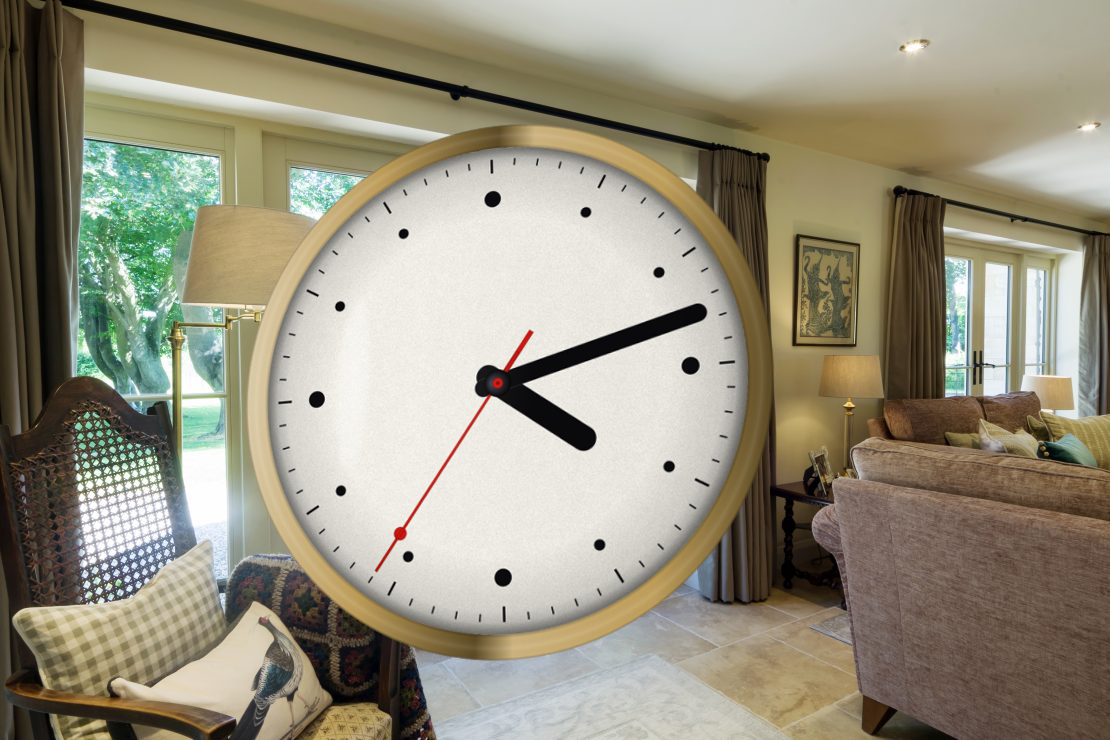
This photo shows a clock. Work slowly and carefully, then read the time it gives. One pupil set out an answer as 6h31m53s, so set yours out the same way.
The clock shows 4h12m36s
